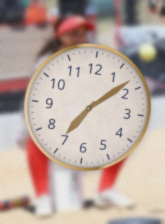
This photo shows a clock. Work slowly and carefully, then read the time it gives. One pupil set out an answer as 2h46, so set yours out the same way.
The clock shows 7h08
